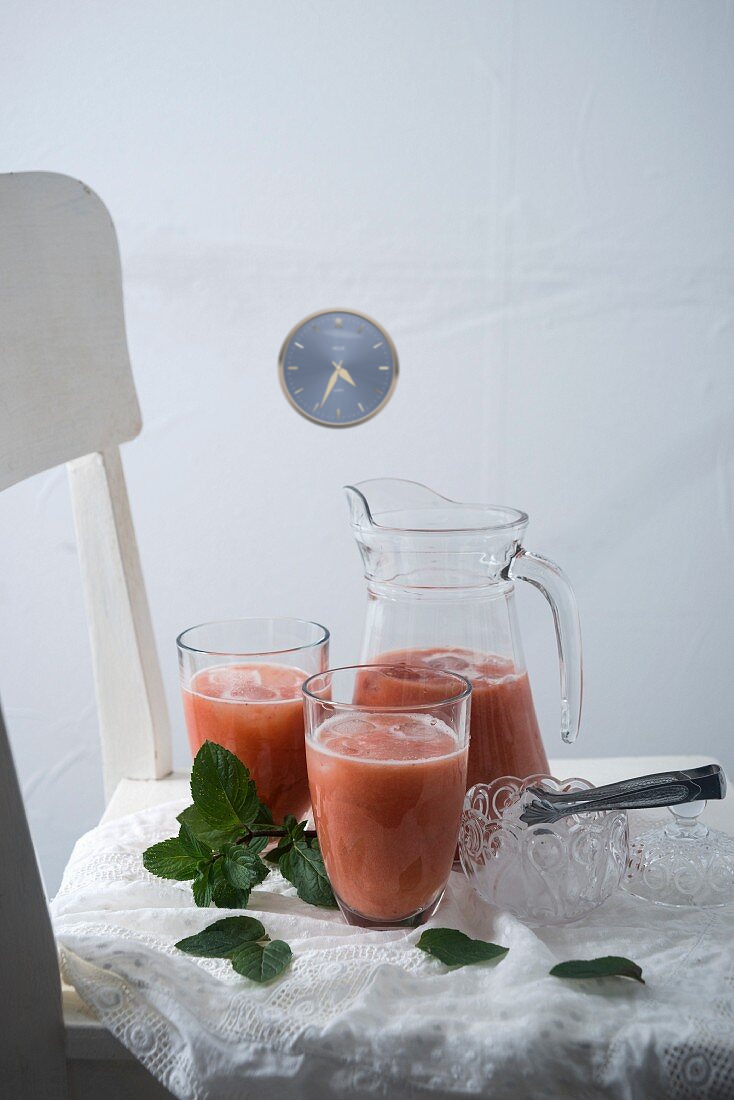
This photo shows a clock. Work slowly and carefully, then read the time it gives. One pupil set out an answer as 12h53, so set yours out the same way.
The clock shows 4h34
